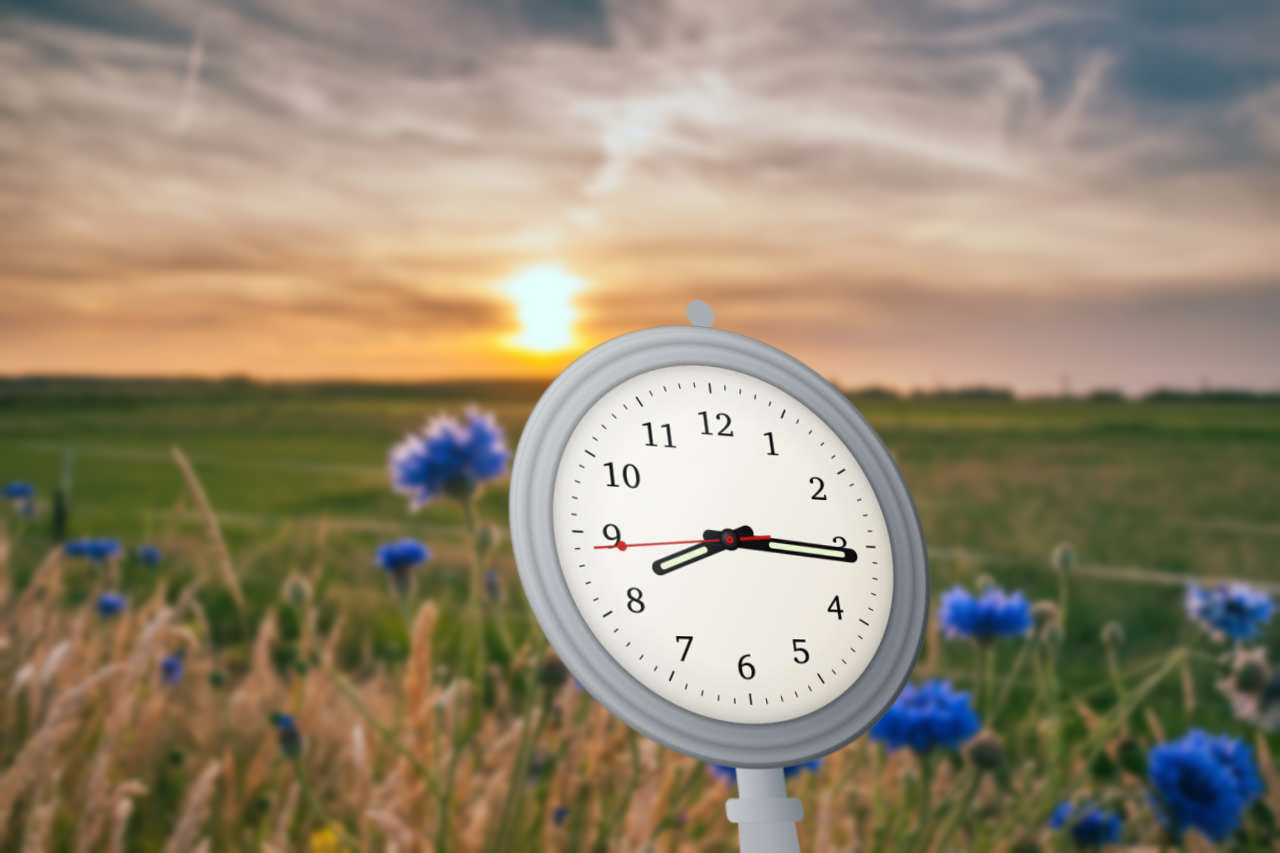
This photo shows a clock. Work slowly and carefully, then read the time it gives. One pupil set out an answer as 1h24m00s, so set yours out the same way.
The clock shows 8h15m44s
